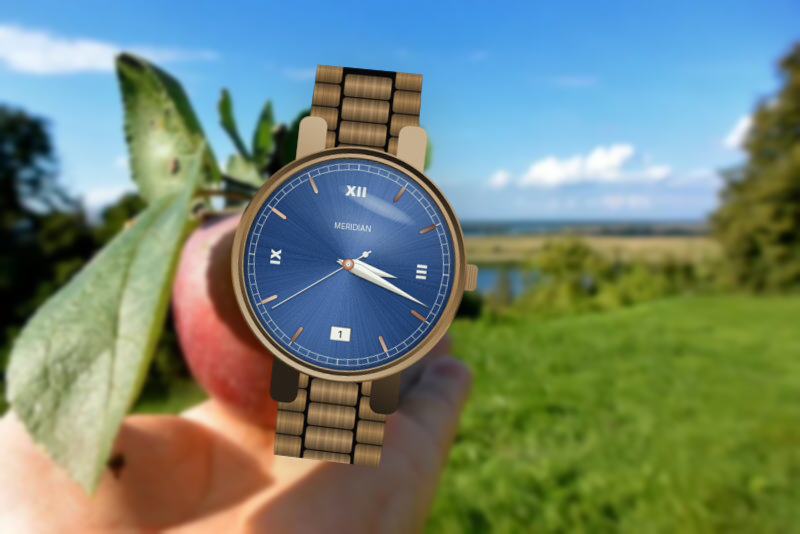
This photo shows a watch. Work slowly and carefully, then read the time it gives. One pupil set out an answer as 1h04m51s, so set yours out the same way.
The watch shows 3h18m39s
